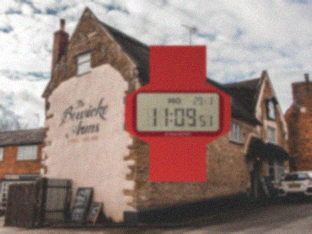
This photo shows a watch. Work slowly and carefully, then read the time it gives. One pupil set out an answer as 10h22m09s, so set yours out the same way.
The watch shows 11h09m51s
